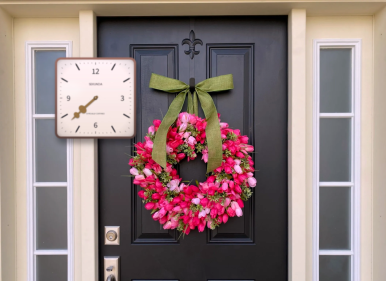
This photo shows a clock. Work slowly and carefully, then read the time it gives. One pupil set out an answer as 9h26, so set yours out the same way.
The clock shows 7h38
